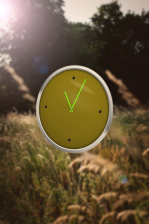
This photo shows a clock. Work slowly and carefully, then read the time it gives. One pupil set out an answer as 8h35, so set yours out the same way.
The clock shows 11h04
